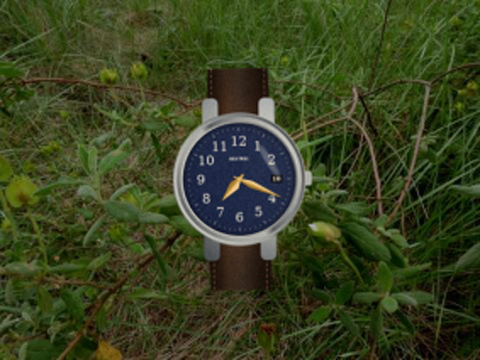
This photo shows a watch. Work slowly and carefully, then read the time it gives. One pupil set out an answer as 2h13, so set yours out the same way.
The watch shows 7h19
